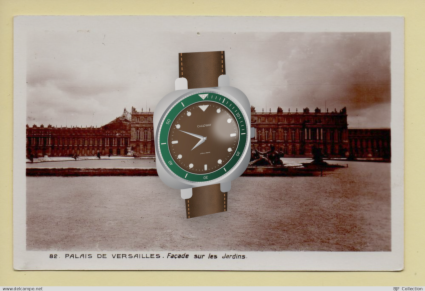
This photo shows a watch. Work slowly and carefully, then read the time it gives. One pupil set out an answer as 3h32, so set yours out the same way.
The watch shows 7h49
